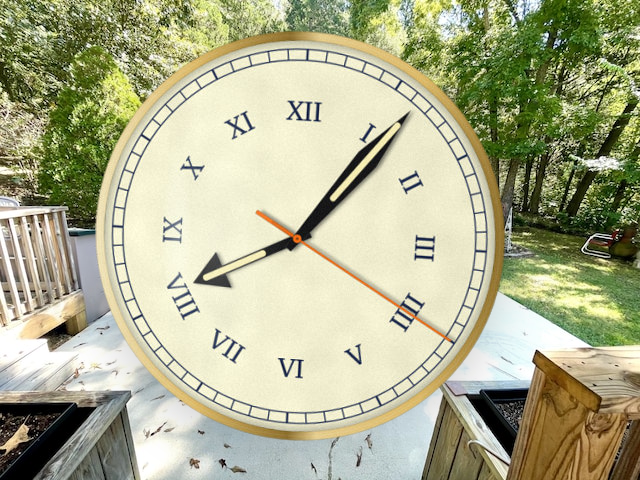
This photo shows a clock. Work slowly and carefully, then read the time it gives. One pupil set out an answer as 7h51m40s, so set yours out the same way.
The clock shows 8h06m20s
